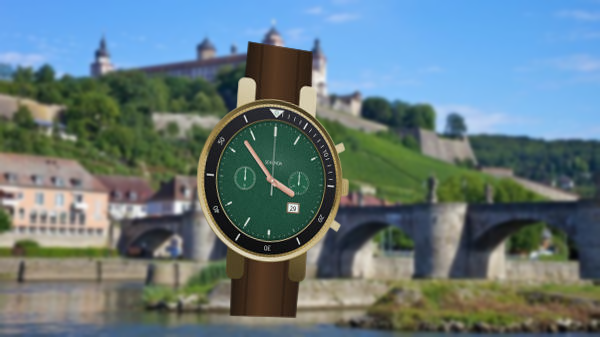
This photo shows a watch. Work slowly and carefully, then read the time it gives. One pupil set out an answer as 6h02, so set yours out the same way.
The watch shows 3h53
